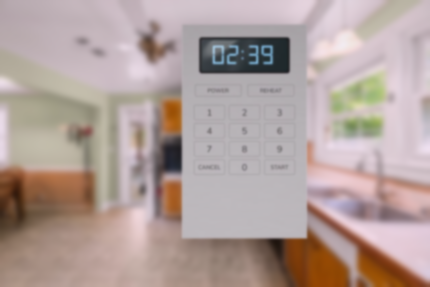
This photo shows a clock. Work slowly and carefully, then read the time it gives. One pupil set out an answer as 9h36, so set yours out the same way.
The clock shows 2h39
